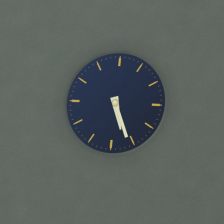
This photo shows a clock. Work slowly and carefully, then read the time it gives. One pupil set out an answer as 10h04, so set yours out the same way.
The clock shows 5h26
